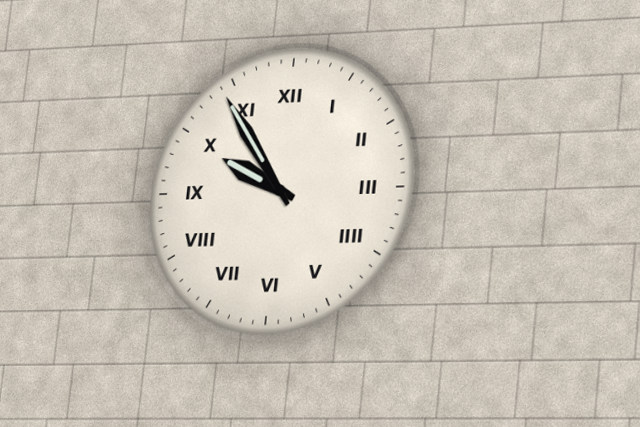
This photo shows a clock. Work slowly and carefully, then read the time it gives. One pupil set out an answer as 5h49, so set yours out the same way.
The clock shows 9h54
